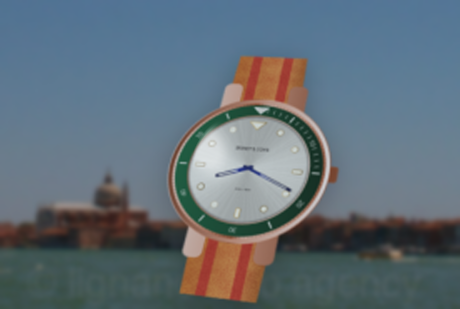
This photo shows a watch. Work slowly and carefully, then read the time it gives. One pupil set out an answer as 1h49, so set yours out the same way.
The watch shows 8h19
